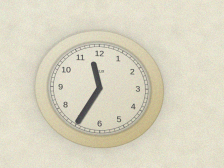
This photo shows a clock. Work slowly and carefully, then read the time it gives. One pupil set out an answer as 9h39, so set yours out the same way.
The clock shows 11h35
